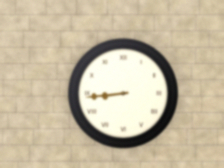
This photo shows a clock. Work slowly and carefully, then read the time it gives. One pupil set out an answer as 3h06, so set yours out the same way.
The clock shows 8h44
